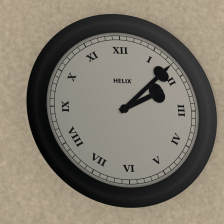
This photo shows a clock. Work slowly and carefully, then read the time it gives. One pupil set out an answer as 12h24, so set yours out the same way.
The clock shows 2h08
